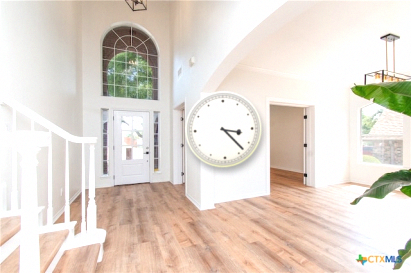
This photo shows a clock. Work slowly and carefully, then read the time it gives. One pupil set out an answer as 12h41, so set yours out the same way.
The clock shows 3h23
